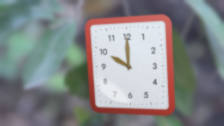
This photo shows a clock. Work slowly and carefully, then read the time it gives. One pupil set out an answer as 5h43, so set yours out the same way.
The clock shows 10h00
